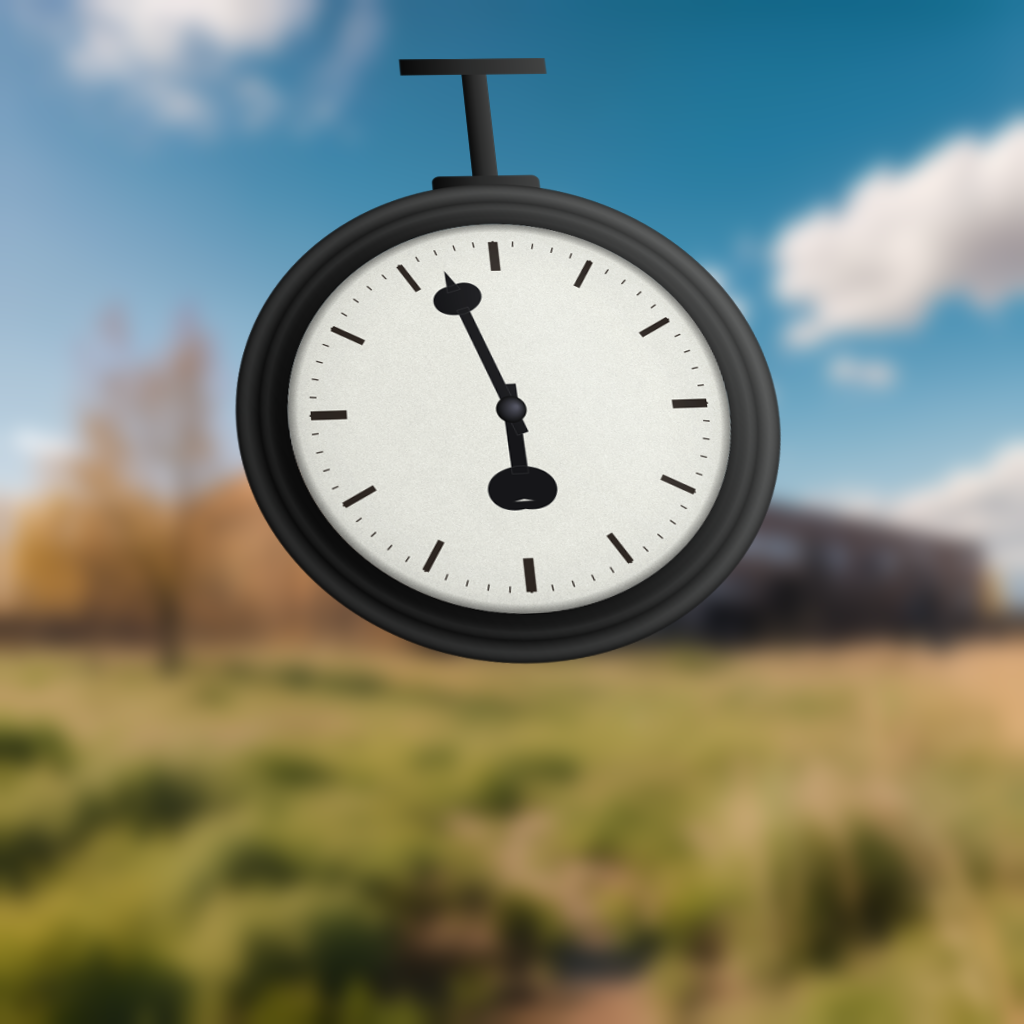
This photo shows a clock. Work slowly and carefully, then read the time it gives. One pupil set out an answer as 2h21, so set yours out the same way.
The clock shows 5h57
